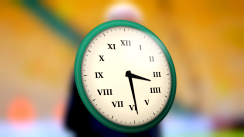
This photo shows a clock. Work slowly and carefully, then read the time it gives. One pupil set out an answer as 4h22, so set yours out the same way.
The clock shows 3h29
